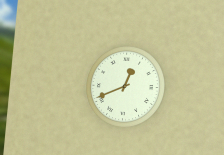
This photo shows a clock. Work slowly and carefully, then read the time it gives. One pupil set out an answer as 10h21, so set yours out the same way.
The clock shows 12h41
